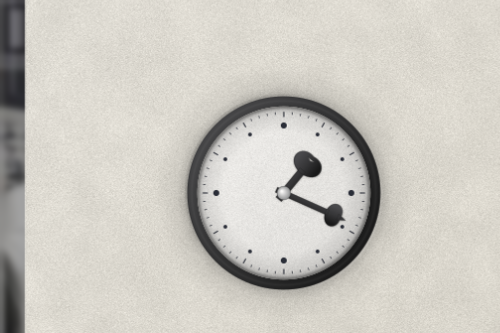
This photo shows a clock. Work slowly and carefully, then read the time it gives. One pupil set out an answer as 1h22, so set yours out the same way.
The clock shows 1h19
